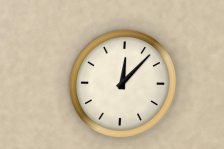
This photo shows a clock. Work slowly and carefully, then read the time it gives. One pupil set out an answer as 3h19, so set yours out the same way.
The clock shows 12h07
